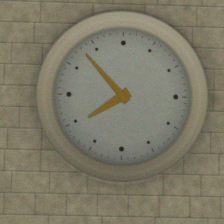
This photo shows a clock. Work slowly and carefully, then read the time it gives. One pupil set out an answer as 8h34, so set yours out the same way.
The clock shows 7h53
